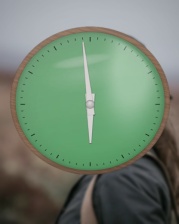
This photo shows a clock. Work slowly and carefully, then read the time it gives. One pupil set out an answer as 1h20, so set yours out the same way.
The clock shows 5h59
